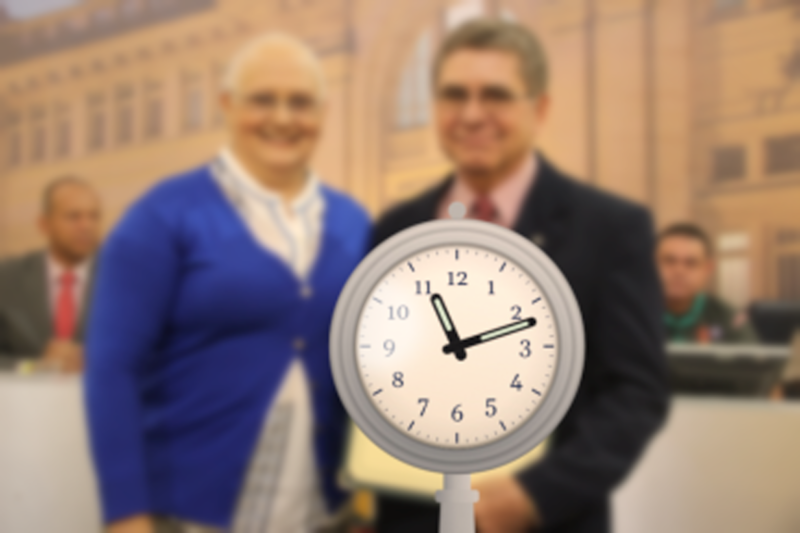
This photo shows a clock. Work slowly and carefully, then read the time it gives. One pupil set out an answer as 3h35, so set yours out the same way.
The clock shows 11h12
